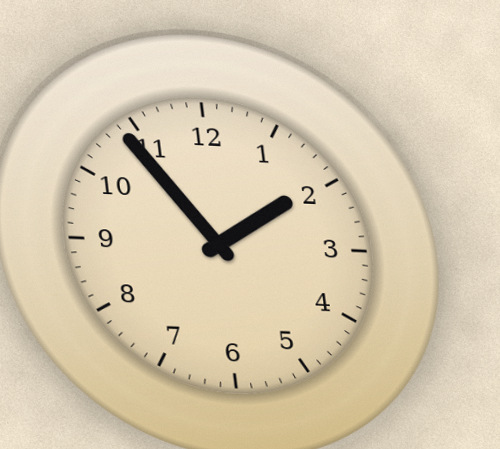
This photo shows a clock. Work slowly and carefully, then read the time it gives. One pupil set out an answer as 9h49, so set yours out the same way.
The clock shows 1h54
